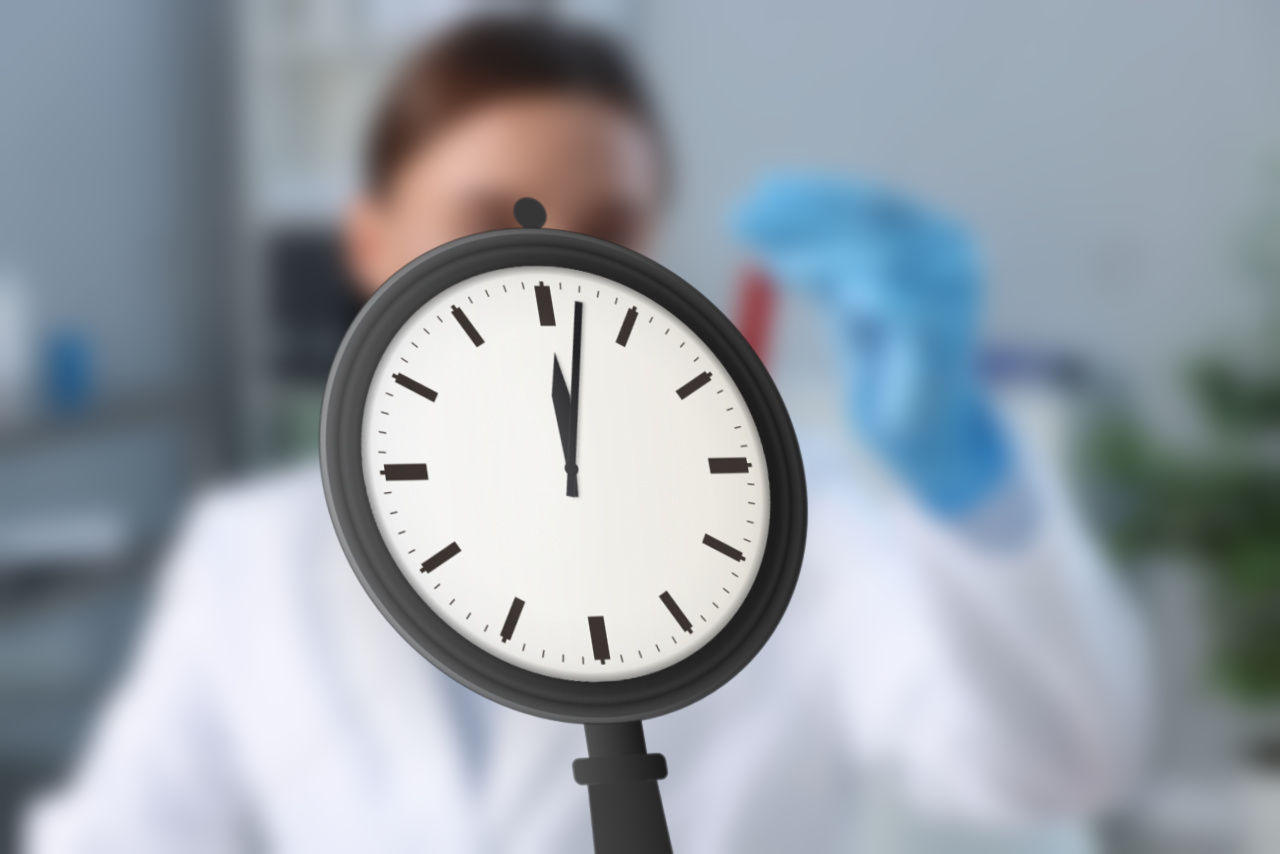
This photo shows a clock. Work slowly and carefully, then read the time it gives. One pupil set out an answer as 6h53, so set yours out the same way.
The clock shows 12h02
